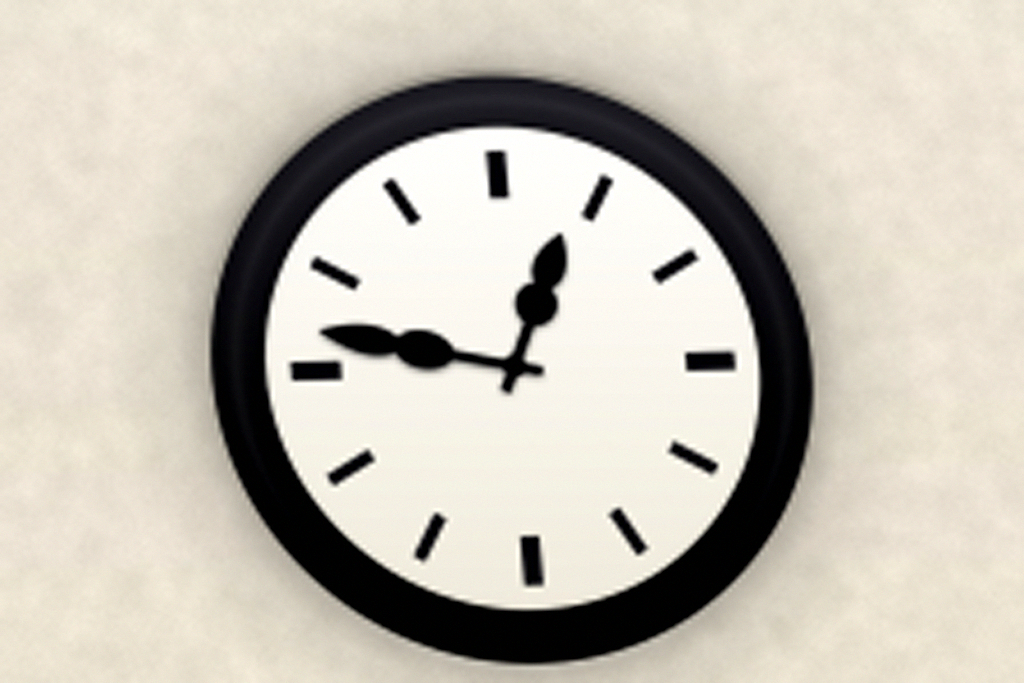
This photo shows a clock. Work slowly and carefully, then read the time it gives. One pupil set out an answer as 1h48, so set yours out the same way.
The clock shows 12h47
